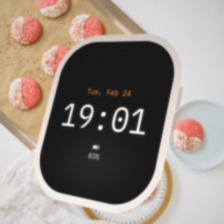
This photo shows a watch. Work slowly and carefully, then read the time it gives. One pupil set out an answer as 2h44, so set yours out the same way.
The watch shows 19h01
